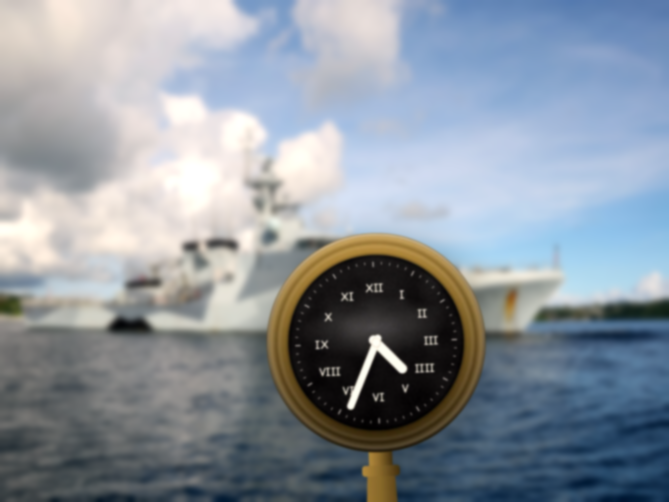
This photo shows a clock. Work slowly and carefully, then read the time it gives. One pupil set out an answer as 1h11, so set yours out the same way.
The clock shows 4h34
